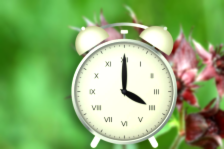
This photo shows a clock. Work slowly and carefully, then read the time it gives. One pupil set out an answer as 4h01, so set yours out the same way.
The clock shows 4h00
